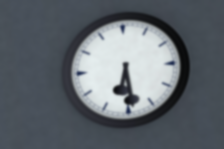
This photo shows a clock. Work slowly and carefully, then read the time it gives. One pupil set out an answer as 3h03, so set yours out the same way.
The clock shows 6h29
